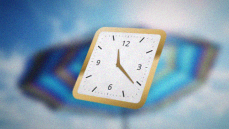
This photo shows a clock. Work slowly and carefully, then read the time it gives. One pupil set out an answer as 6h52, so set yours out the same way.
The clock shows 11h21
